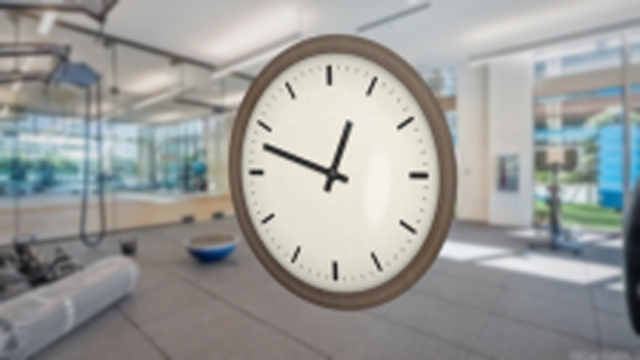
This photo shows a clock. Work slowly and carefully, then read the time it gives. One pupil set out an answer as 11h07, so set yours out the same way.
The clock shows 12h48
